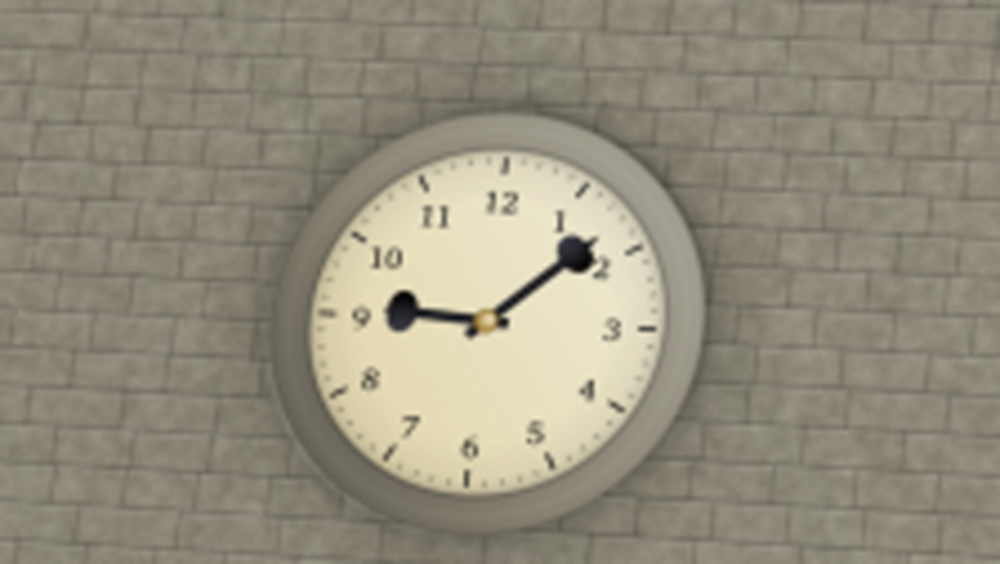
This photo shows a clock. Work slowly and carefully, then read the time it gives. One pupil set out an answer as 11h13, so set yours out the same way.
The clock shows 9h08
